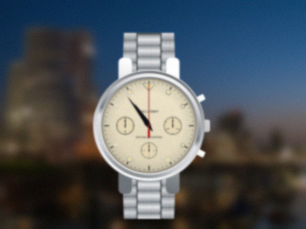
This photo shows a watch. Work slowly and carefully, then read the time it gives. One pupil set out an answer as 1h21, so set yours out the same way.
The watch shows 10h54
